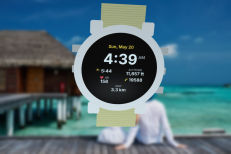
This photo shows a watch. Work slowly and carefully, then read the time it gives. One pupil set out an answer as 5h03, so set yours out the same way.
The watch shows 4h39
